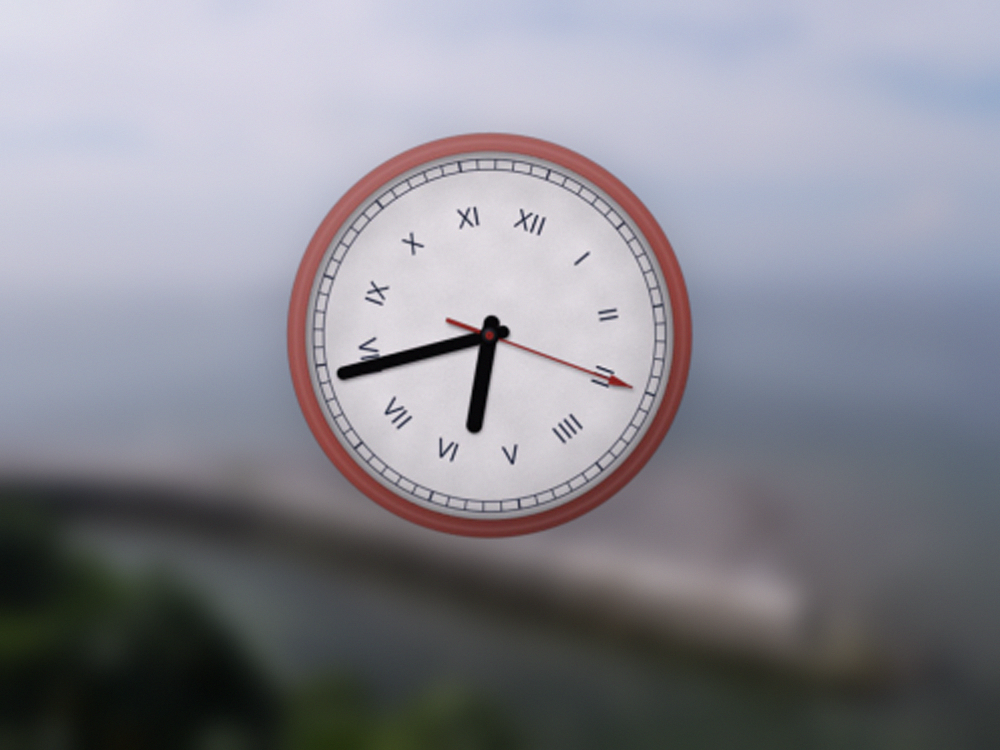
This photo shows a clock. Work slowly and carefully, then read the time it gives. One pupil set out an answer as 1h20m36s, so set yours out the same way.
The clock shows 5h39m15s
